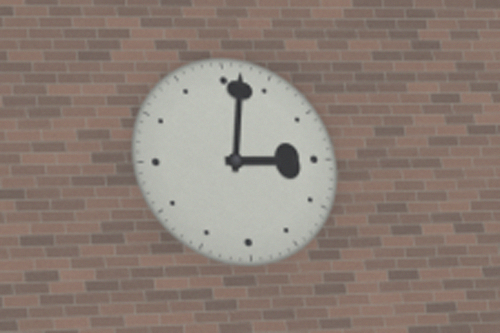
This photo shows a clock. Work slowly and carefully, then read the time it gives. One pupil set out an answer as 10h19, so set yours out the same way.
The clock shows 3h02
